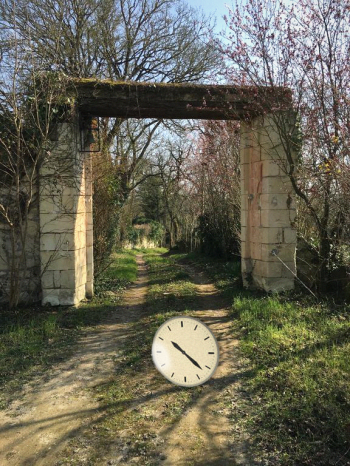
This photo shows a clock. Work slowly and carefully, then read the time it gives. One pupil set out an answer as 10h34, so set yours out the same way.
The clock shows 10h22
